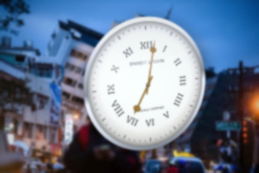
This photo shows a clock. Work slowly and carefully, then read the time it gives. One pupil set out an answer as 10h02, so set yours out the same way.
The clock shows 7h02
